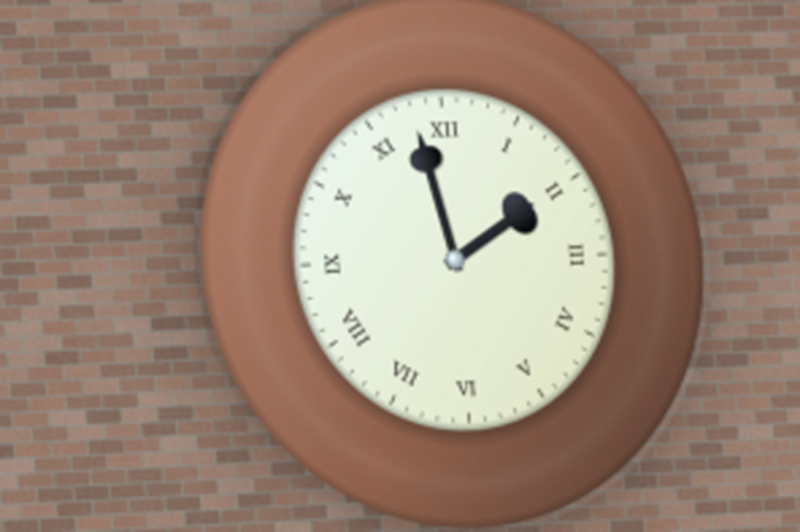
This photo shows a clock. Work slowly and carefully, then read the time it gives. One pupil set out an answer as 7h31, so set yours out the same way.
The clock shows 1h58
